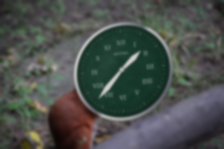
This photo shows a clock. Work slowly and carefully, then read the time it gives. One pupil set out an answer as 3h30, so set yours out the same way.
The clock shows 1h37
